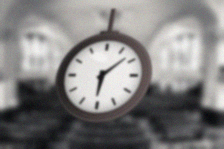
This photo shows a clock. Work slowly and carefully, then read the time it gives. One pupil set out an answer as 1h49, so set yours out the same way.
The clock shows 6h08
